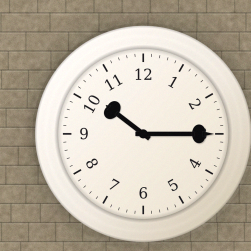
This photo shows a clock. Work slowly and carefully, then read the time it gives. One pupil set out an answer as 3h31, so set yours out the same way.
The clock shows 10h15
